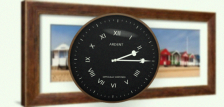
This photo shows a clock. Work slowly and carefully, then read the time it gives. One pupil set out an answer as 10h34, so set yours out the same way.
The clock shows 2h15
